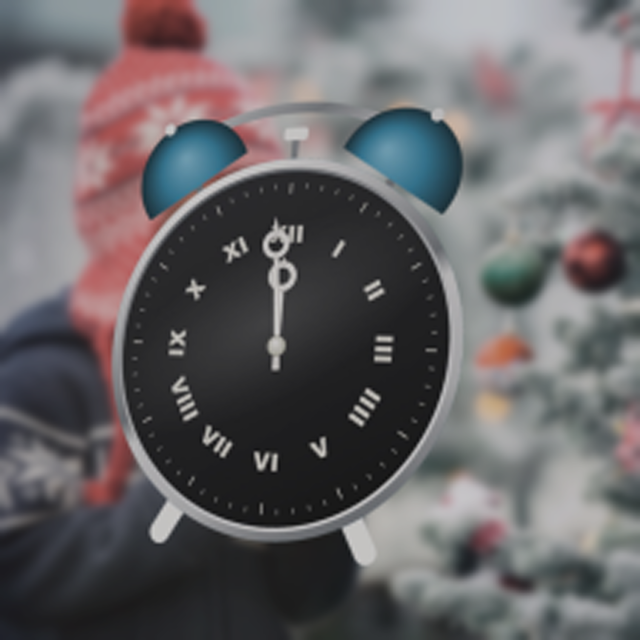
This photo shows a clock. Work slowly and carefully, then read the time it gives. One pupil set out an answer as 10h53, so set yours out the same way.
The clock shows 11h59
